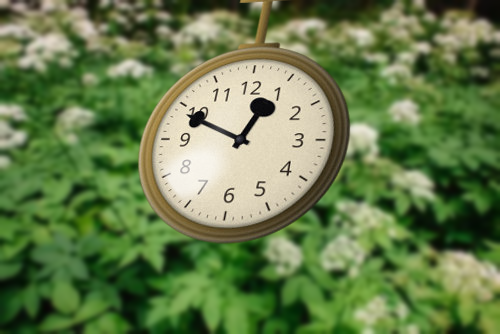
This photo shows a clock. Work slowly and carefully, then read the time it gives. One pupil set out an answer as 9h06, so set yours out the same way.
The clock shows 12h49
